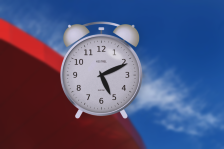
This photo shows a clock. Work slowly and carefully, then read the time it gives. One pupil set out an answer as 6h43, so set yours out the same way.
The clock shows 5h11
